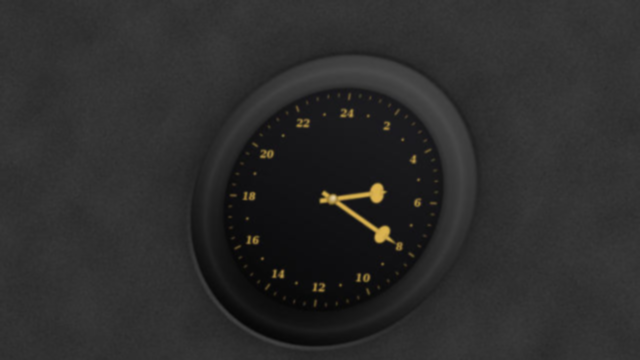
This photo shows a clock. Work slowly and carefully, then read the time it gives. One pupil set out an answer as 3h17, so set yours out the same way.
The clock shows 5h20
